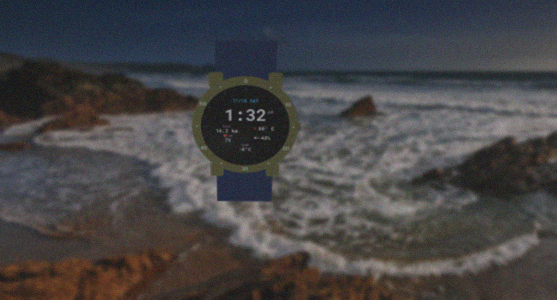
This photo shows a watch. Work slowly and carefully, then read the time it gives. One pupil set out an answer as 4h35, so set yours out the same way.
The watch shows 1h32
